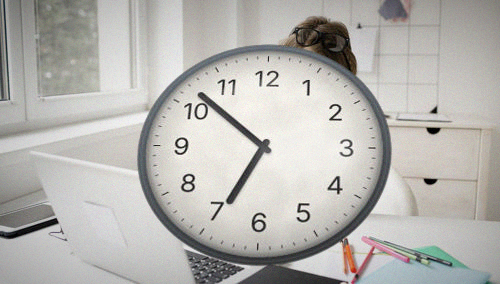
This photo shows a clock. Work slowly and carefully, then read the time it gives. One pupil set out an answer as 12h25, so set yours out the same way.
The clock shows 6h52
